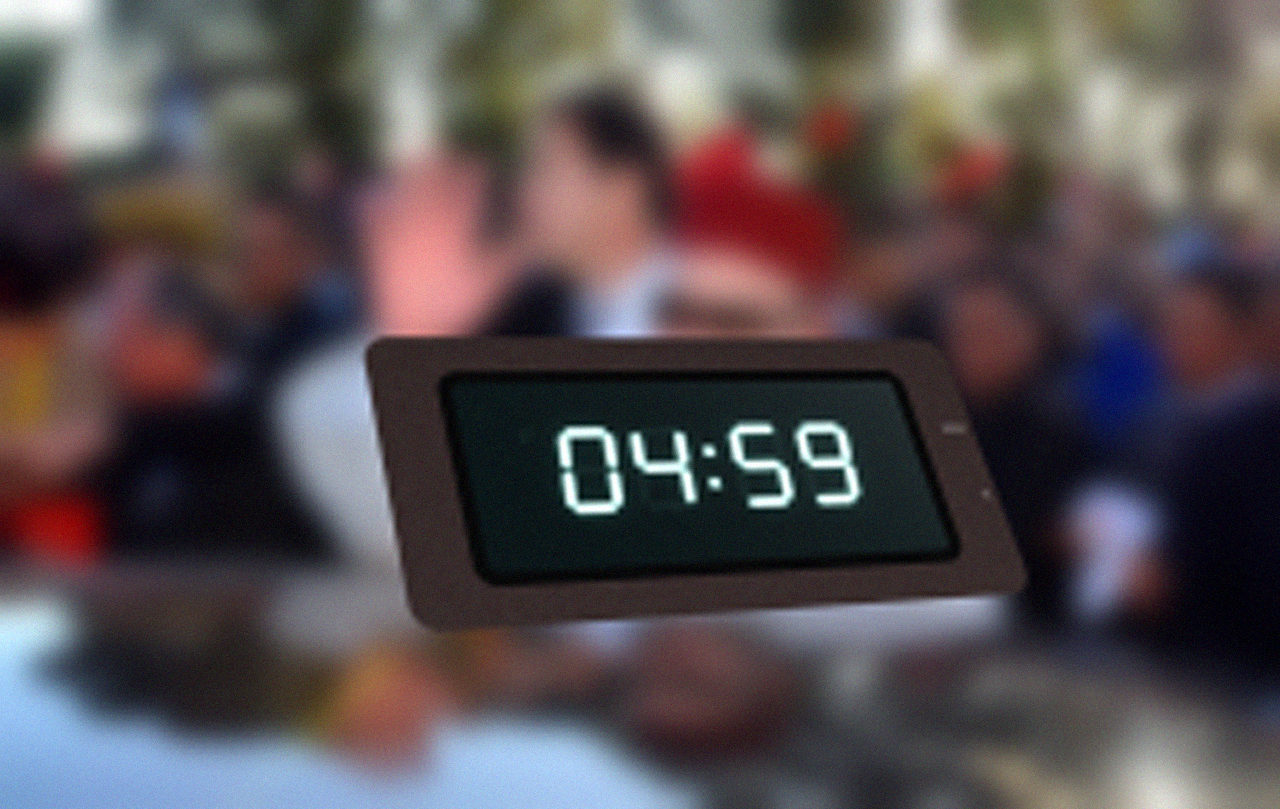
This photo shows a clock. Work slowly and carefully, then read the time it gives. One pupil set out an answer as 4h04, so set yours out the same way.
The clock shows 4h59
